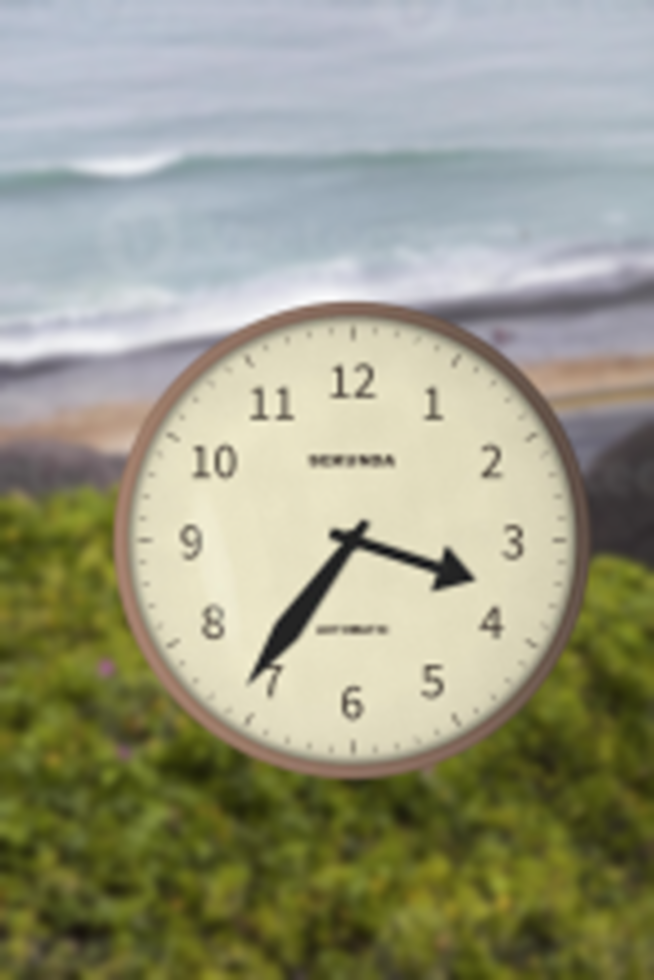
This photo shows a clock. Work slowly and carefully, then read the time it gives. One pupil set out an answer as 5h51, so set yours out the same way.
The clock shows 3h36
